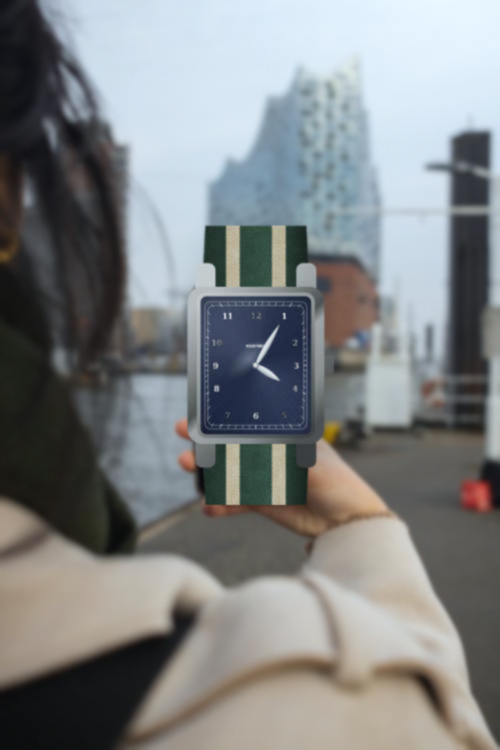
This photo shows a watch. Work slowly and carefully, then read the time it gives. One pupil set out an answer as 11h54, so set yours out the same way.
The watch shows 4h05
